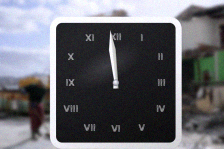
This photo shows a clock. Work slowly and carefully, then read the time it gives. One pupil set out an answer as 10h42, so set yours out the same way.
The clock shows 11h59
